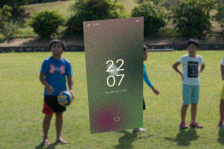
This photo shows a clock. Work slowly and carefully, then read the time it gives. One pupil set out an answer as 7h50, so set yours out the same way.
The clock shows 22h07
